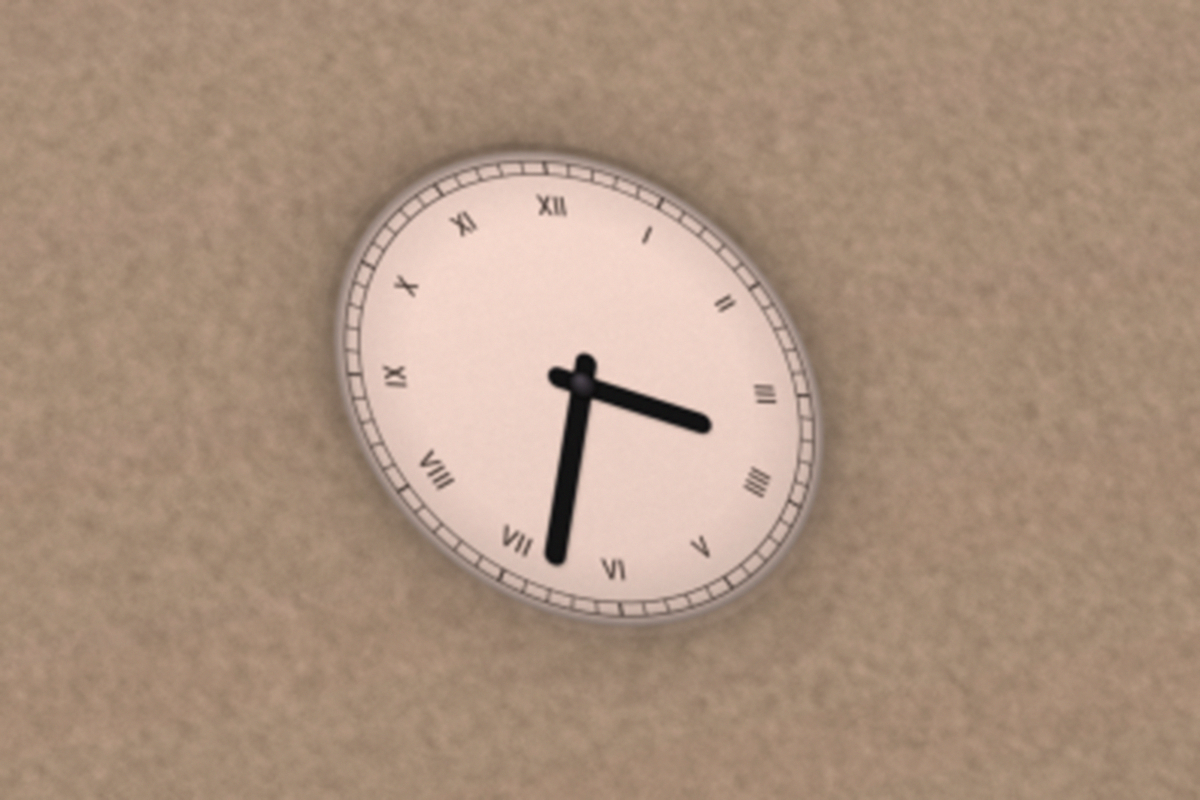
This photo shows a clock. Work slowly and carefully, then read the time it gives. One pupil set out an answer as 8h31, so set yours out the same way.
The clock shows 3h33
